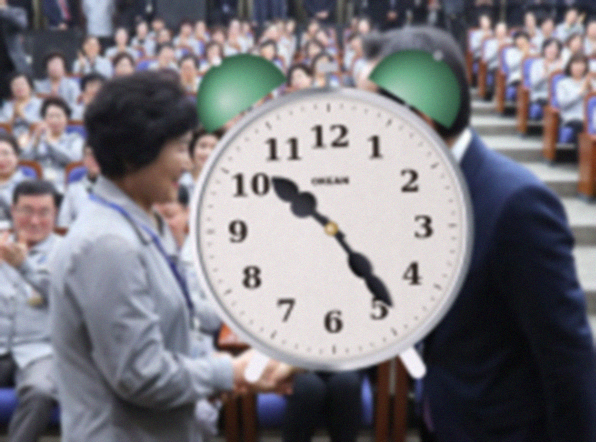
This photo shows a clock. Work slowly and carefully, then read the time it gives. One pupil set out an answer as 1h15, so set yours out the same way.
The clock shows 10h24
